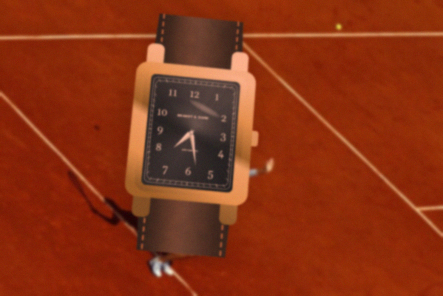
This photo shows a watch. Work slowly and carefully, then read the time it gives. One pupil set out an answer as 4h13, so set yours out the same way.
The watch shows 7h28
